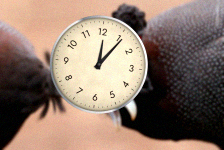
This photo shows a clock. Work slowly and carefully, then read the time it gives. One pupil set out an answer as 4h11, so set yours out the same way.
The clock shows 12h06
